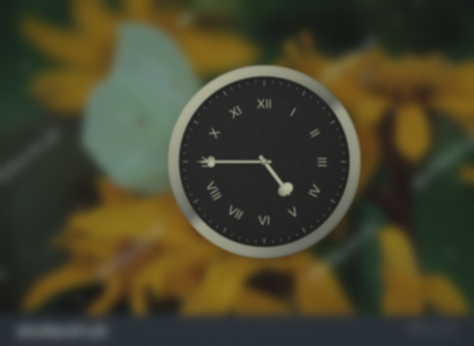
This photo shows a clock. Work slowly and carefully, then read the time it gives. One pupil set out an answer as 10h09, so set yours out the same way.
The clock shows 4h45
